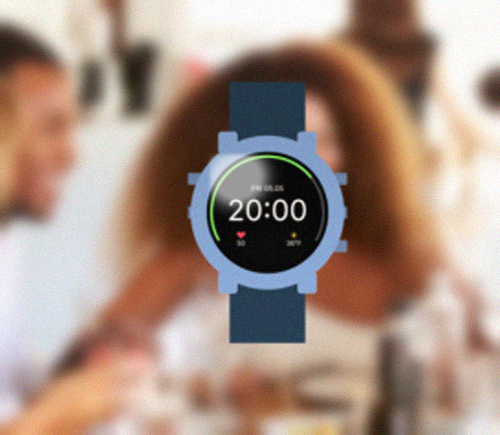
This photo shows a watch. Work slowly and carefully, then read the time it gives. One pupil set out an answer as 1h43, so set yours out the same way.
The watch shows 20h00
